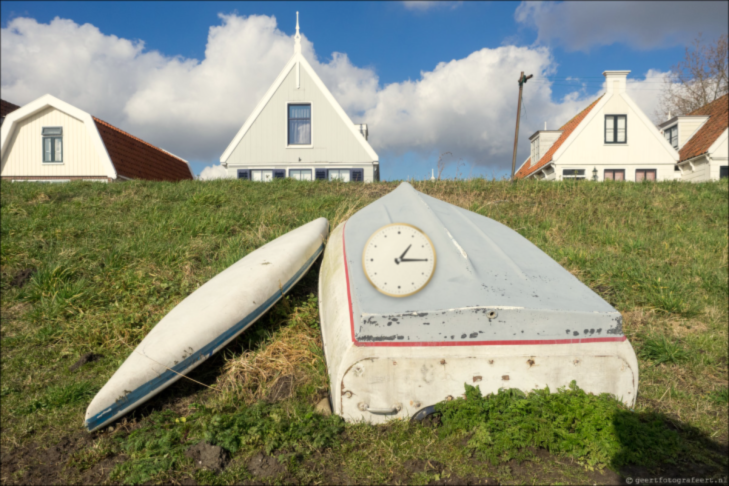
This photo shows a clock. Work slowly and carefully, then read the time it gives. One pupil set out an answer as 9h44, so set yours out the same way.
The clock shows 1h15
